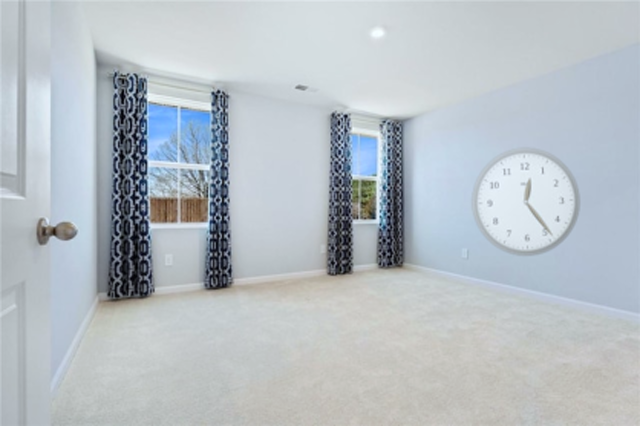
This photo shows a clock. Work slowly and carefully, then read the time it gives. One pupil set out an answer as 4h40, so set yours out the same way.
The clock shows 12h24
